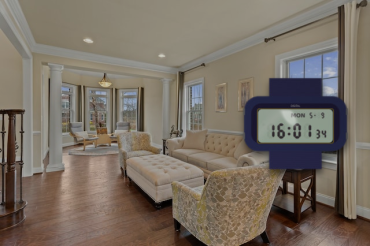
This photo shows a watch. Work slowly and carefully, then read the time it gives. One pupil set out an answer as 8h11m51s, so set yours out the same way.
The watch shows 16h01m34s
